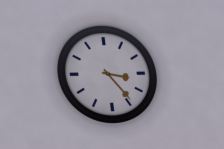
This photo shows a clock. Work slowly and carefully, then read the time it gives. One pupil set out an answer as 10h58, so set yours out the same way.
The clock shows 3h24
